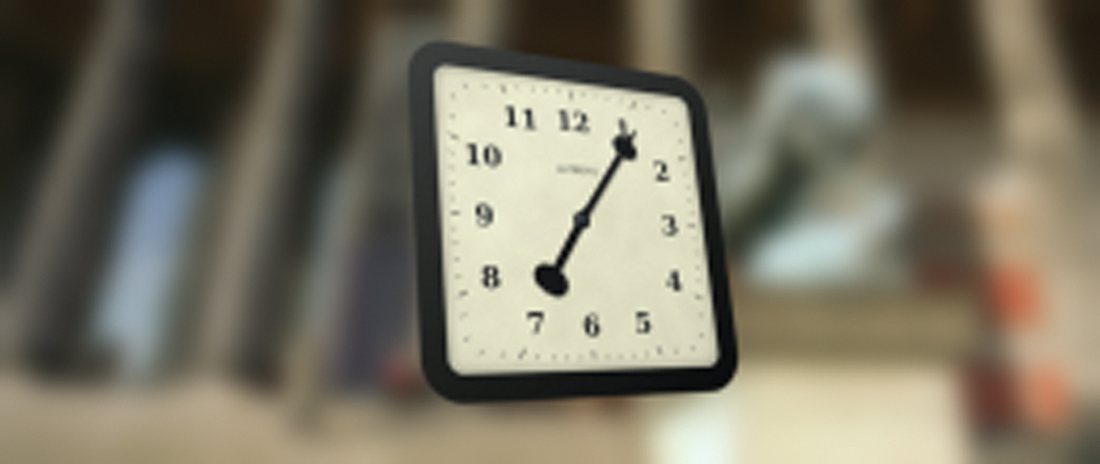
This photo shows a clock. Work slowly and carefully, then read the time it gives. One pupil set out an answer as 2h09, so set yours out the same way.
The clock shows 7h06
